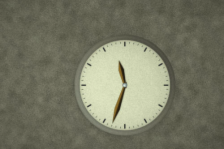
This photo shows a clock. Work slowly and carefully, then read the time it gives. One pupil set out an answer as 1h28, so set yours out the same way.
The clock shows 11h33
